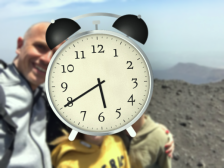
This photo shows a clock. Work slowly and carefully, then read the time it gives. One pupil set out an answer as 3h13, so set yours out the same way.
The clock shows 5h40
